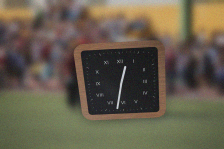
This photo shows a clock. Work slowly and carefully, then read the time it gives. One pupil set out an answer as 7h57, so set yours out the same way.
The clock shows 12h32
